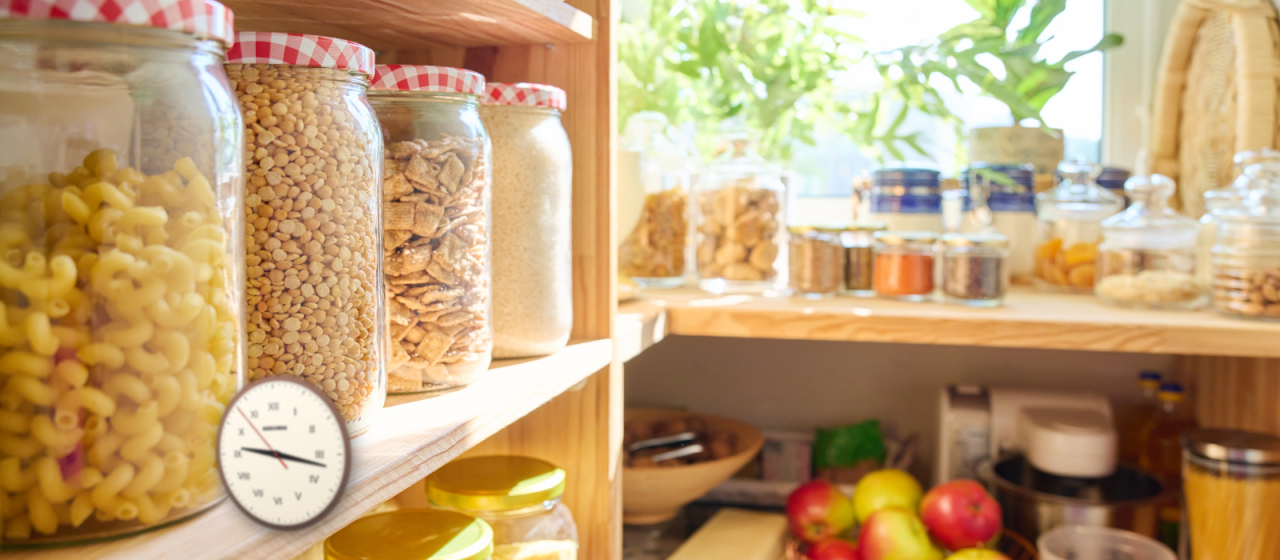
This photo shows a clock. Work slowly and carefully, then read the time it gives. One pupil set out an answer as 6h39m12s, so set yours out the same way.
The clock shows 9h16m53s
